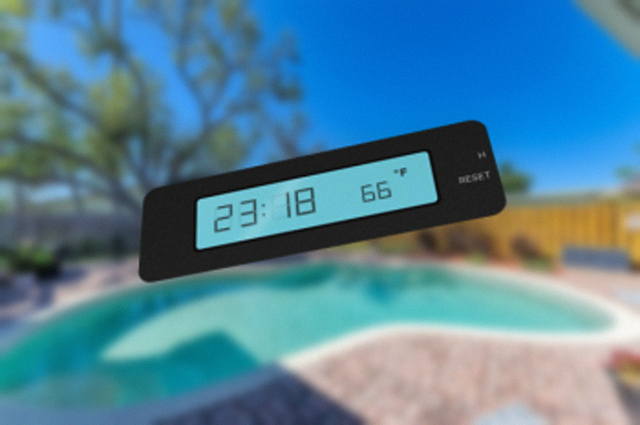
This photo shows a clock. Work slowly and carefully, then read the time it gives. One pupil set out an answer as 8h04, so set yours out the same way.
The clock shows 23h18
